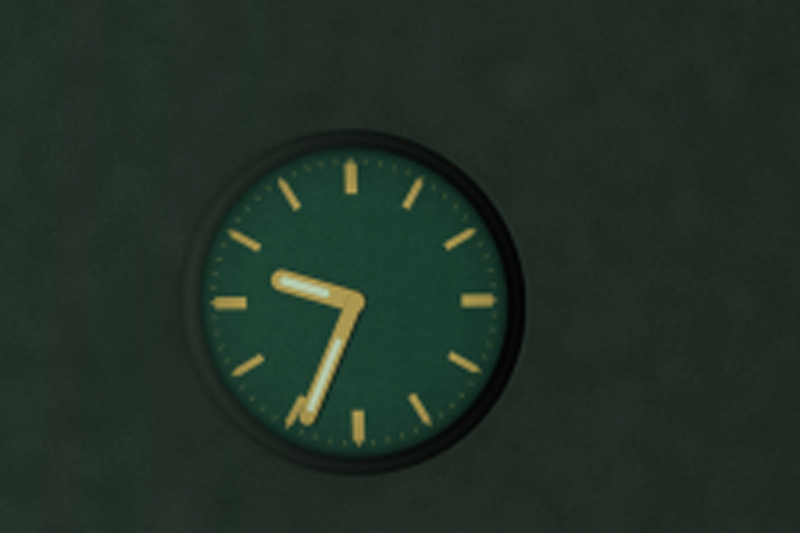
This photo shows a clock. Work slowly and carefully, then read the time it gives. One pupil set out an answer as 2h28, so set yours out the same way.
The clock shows 9h34
